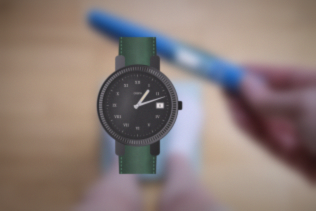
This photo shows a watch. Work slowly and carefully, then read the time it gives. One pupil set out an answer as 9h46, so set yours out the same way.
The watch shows 1h12
